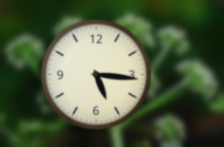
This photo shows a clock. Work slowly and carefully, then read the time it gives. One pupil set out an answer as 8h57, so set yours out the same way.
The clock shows 5h16
